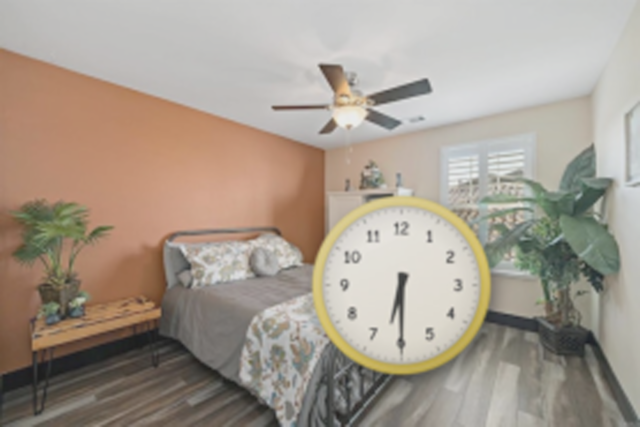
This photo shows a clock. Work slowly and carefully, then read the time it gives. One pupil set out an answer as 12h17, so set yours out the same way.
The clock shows 6h30
